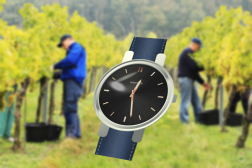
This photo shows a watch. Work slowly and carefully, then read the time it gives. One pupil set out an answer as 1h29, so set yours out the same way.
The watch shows 12h28
